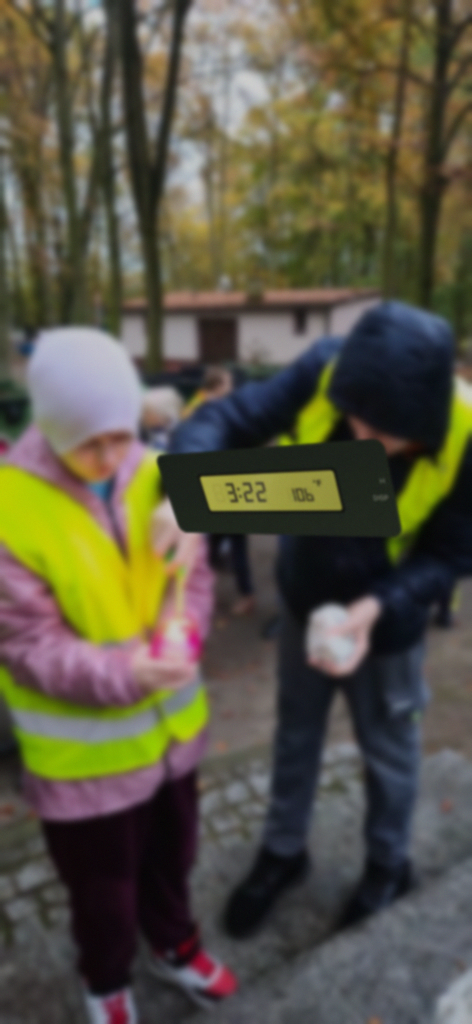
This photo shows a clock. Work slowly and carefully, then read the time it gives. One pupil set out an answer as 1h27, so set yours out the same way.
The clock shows 3h22
